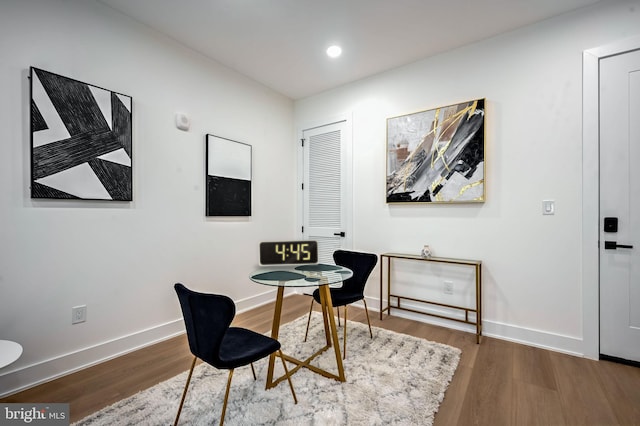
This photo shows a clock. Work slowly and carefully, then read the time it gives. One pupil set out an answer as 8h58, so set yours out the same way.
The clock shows 4h45
